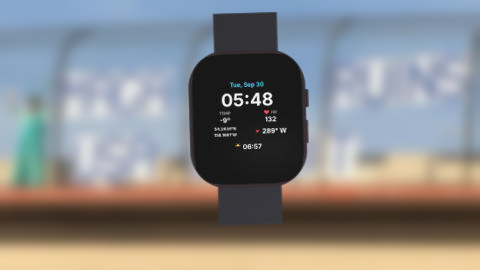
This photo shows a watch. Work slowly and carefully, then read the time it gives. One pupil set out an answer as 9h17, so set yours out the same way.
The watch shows 5h48
